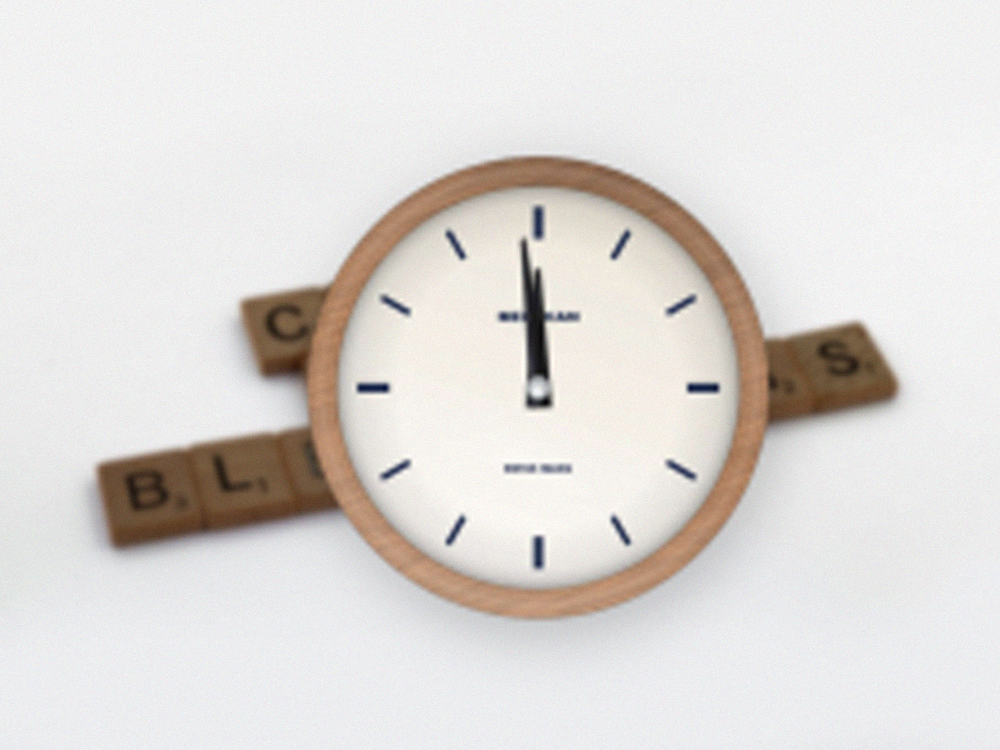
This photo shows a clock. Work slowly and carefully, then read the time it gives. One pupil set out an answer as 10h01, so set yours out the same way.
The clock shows 11h59
